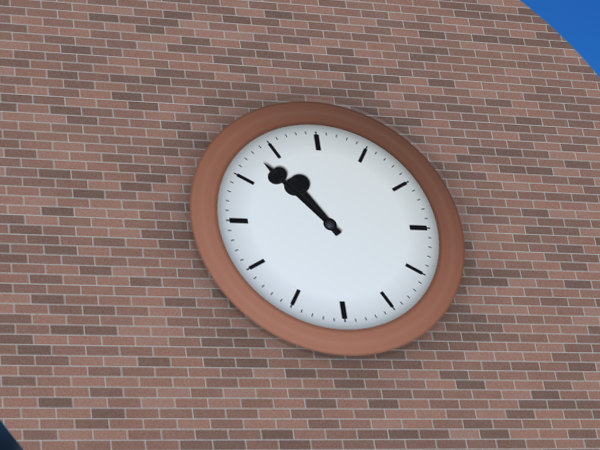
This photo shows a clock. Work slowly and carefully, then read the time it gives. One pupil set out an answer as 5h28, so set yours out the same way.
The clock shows 10h53
